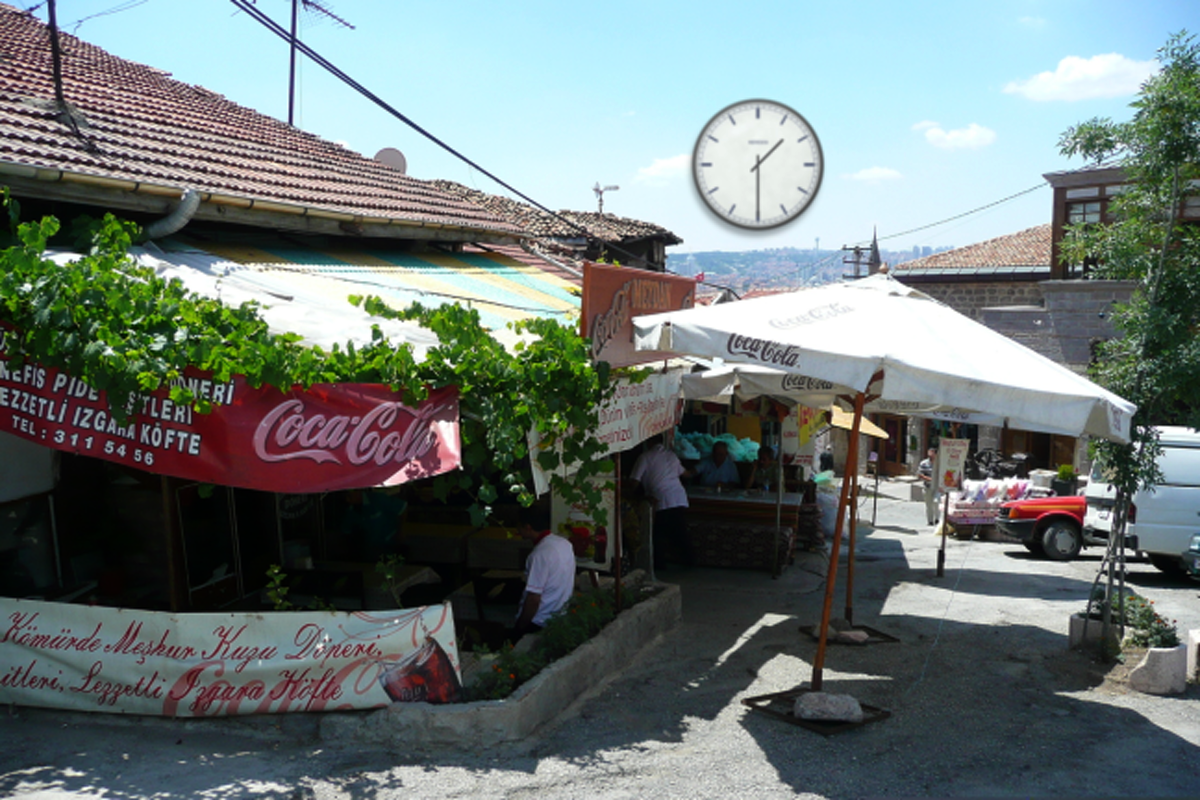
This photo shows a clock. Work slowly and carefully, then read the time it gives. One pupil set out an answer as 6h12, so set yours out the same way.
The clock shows 1h30
